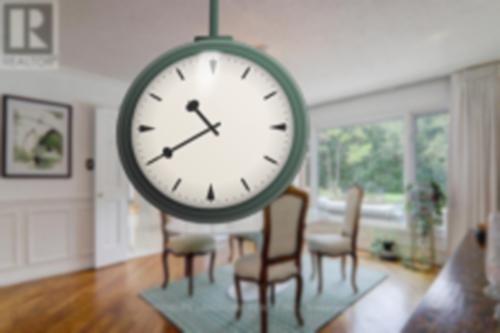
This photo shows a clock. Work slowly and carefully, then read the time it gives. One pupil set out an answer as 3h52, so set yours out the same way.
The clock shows 10h40
